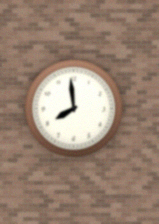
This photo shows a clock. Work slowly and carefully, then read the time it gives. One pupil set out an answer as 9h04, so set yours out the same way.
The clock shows 7h59
